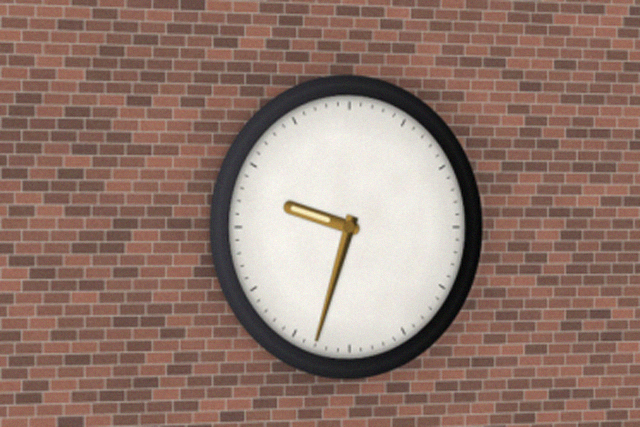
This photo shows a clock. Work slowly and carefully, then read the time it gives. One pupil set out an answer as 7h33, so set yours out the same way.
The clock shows 9h33
